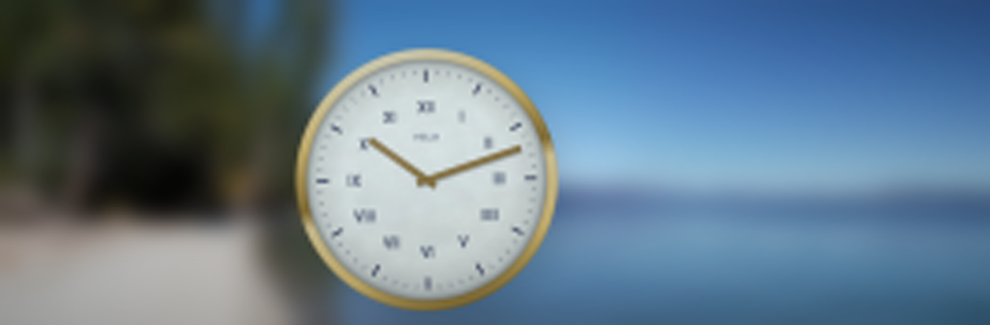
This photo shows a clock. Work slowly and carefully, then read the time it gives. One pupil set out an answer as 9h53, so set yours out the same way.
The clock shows 10h12
